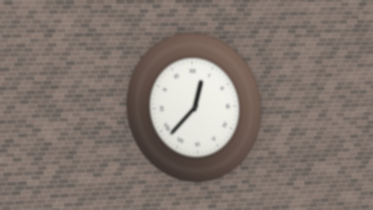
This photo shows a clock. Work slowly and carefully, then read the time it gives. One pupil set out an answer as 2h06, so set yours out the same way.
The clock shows 12h38
